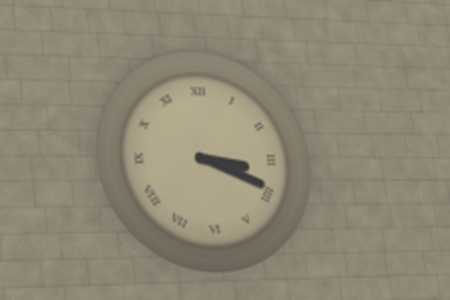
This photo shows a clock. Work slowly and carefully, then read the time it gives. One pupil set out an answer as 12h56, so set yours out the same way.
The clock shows 3h19
